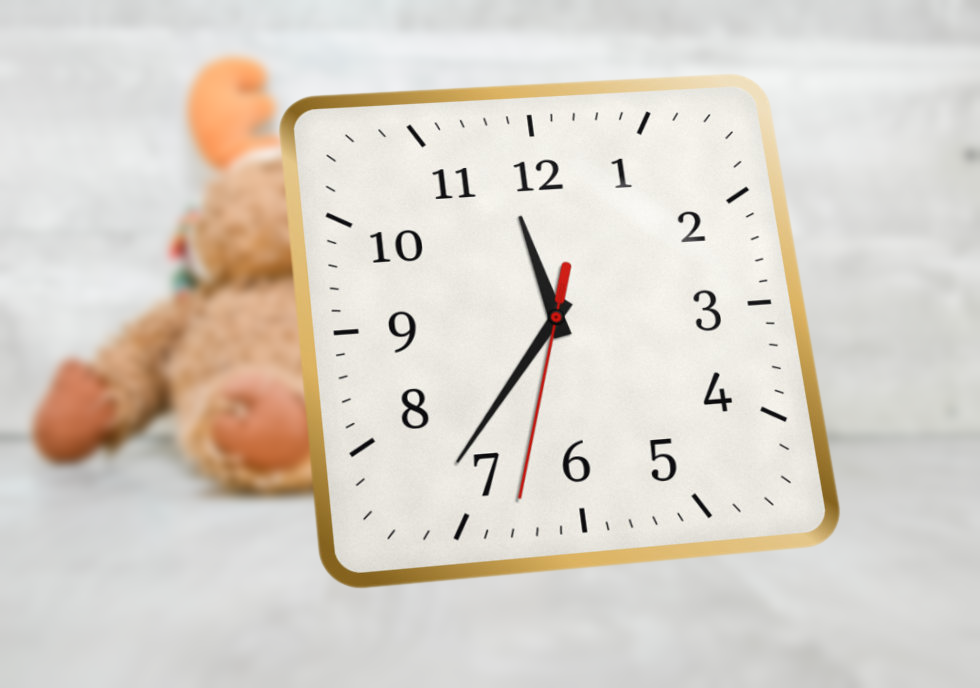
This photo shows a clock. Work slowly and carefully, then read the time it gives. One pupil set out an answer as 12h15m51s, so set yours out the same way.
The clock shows 11h36m33s
